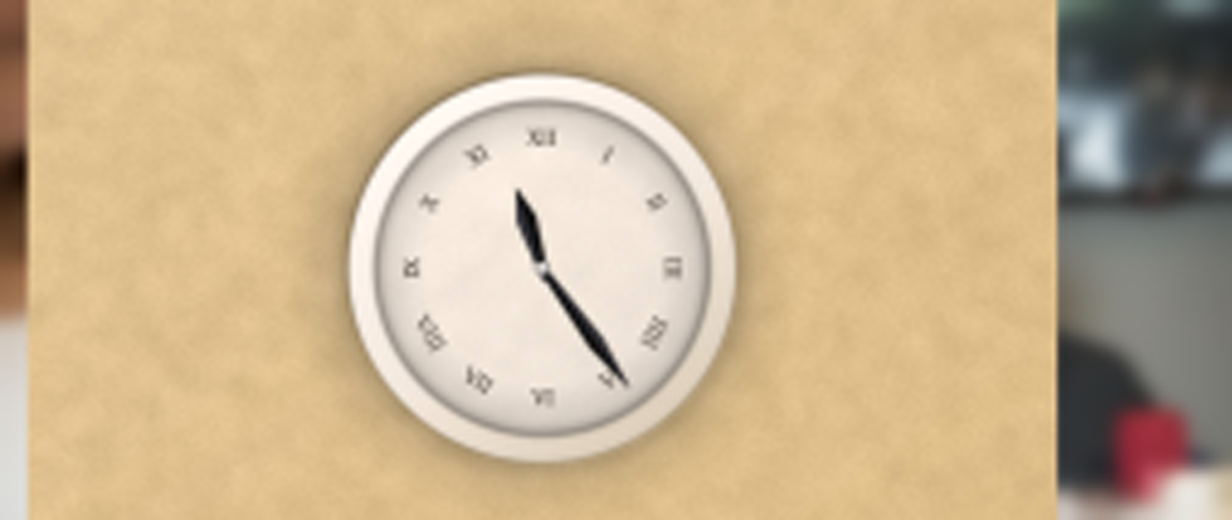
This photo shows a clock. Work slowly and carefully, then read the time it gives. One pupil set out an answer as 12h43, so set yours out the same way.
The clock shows 11h24
